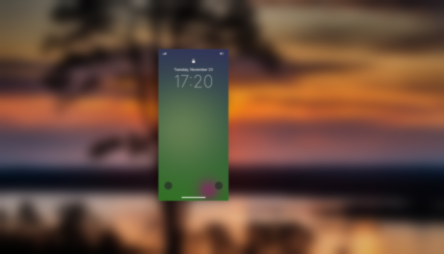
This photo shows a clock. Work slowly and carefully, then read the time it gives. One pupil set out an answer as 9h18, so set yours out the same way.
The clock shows 17h20
